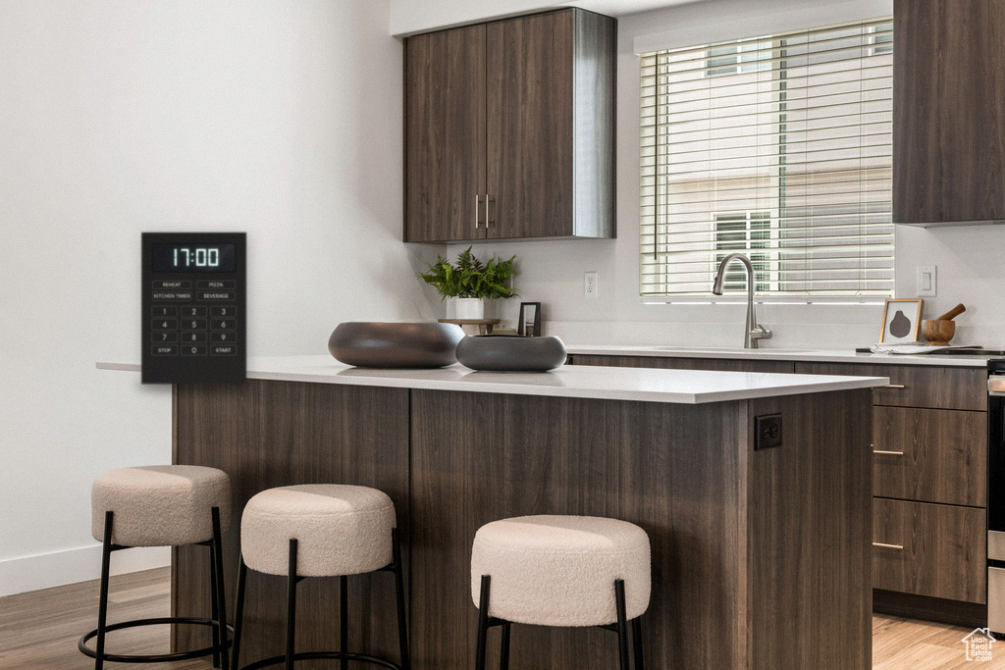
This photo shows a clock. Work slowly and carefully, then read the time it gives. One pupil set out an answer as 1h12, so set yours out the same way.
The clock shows 17h00
